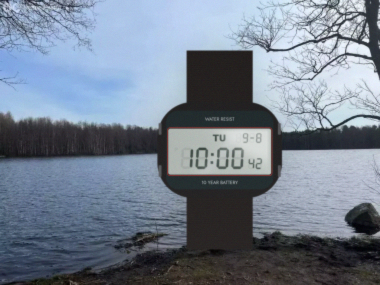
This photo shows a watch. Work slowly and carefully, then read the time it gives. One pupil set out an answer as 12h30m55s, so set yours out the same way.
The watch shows 10h00m42s
